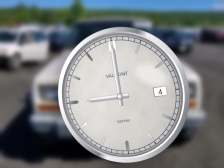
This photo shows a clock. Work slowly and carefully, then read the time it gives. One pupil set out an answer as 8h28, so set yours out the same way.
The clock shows 9h00
